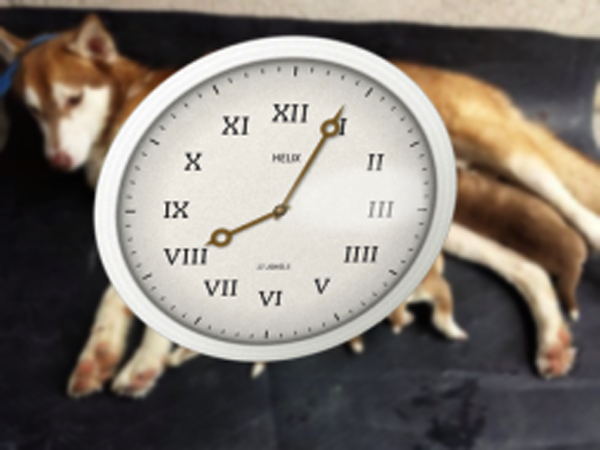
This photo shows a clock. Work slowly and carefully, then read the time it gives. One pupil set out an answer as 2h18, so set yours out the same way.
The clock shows 8h04
